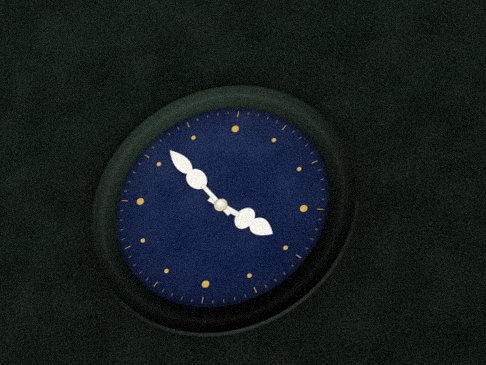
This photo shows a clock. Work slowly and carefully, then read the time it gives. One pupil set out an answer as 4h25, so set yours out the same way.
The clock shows 3h52
